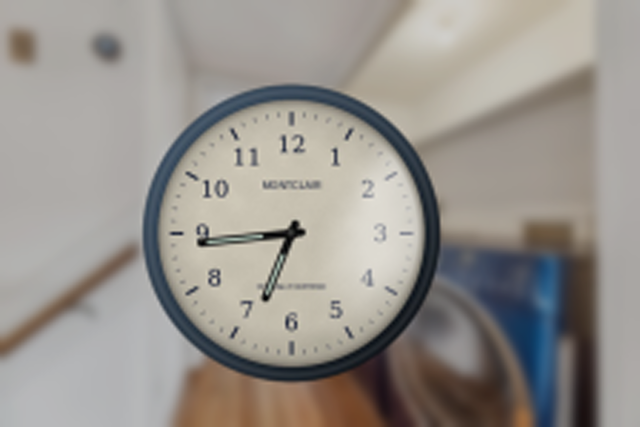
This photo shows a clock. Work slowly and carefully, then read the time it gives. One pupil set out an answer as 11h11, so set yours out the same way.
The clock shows 6h44
